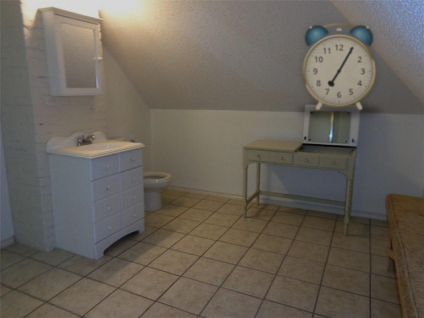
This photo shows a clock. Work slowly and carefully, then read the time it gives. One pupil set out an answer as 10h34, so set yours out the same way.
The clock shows 7h05
